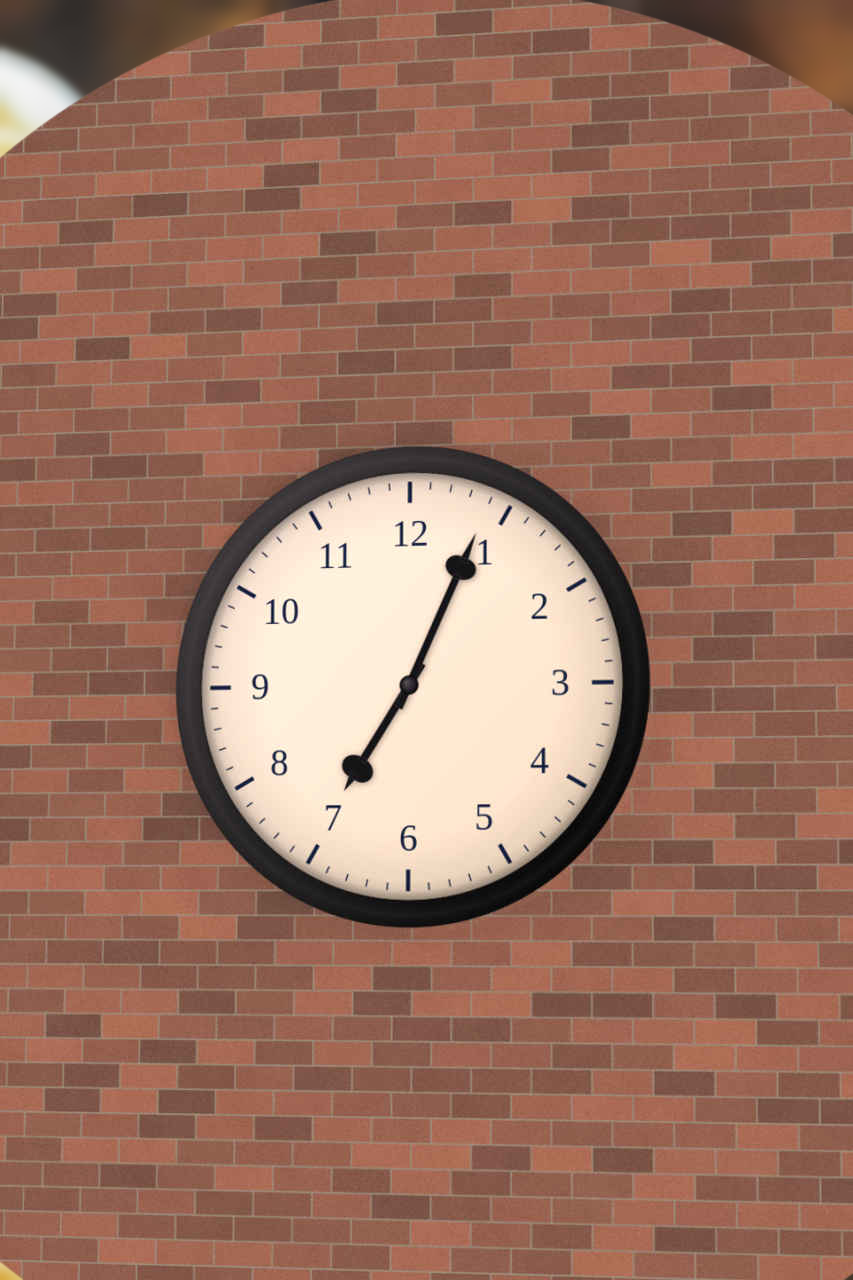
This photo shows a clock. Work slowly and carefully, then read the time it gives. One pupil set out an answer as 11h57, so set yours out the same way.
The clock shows 7h04
